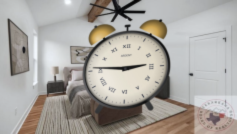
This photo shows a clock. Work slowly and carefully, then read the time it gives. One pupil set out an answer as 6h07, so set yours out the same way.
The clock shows 2h46
